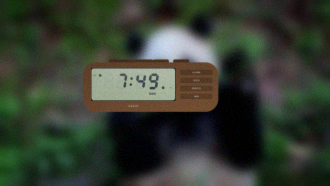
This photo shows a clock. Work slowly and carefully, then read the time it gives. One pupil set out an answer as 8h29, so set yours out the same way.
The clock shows 7h49
